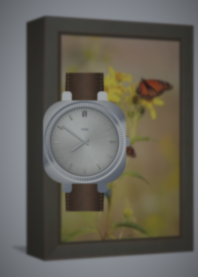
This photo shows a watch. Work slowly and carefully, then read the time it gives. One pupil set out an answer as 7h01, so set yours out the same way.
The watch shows 7h51
